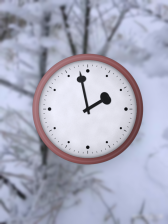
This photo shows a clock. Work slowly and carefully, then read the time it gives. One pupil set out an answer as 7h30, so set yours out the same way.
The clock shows 1h58
